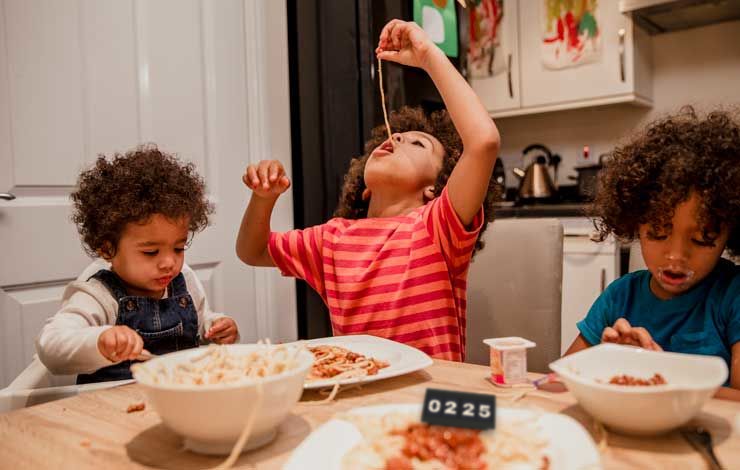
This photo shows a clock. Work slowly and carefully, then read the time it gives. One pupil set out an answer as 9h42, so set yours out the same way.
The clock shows 2h25
